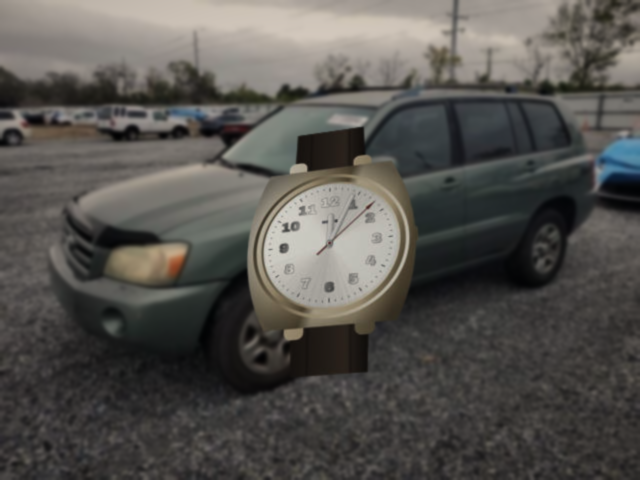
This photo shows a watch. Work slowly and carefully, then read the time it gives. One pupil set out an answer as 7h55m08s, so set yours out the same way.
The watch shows 12h04m08s
